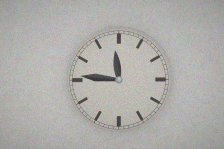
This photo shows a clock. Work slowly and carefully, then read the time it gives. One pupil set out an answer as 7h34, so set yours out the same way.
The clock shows 11h46
